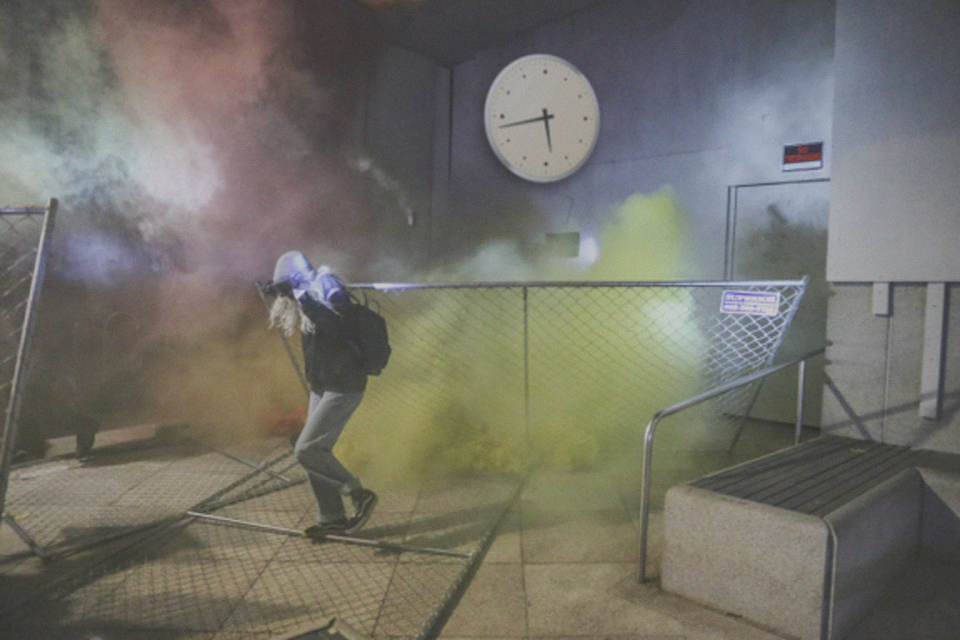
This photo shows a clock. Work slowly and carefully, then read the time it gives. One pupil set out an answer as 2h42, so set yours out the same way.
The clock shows 5h43
